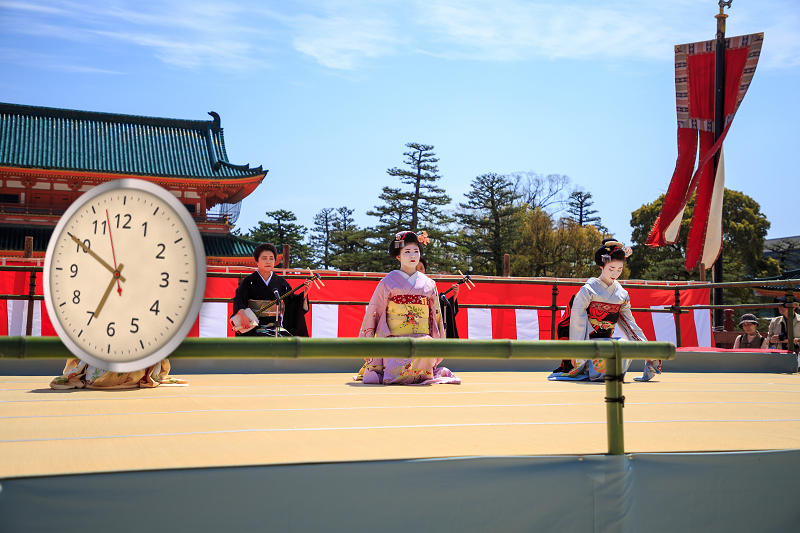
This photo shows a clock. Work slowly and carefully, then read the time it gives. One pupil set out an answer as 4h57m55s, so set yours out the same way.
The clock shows 6h49m57s
